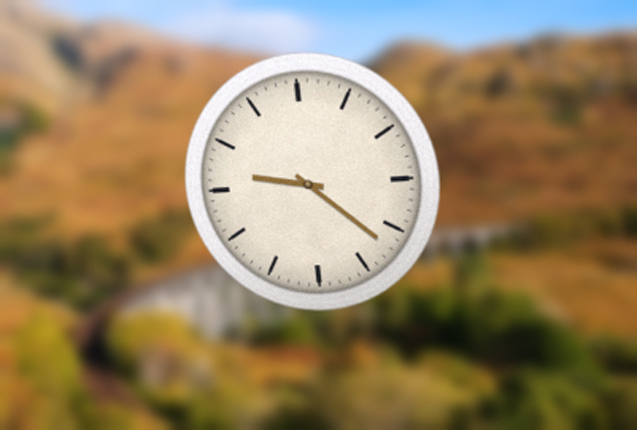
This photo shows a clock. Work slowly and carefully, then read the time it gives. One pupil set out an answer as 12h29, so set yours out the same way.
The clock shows 9h22
